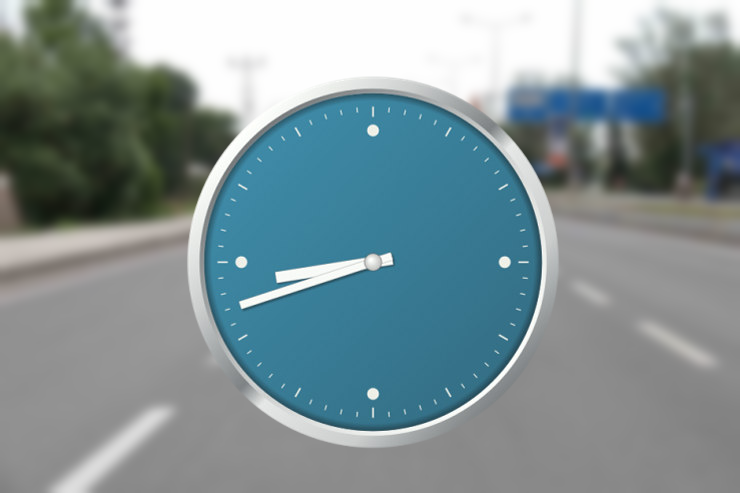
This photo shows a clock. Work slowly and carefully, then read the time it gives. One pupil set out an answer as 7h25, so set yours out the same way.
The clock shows 8h42
